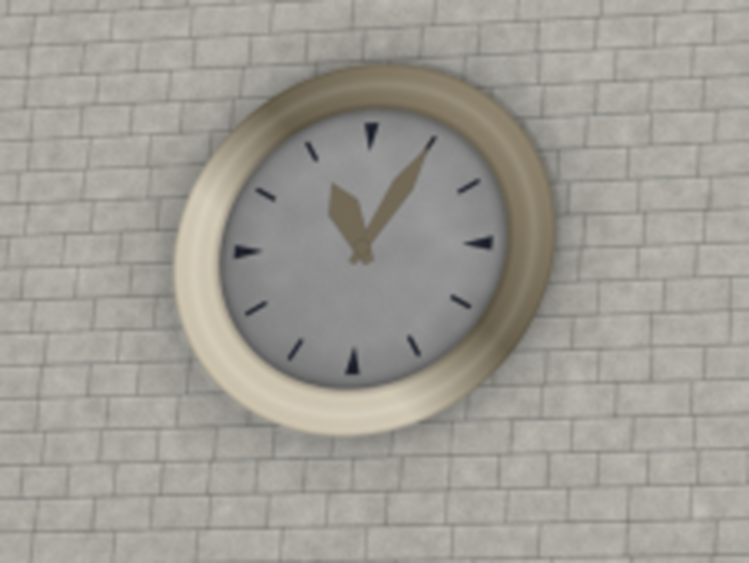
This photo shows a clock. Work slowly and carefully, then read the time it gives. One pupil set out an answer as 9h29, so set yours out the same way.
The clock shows 11h05
